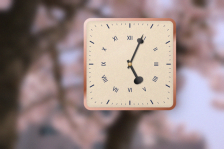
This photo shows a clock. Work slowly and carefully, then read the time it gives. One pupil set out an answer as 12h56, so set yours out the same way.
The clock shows 5h04
